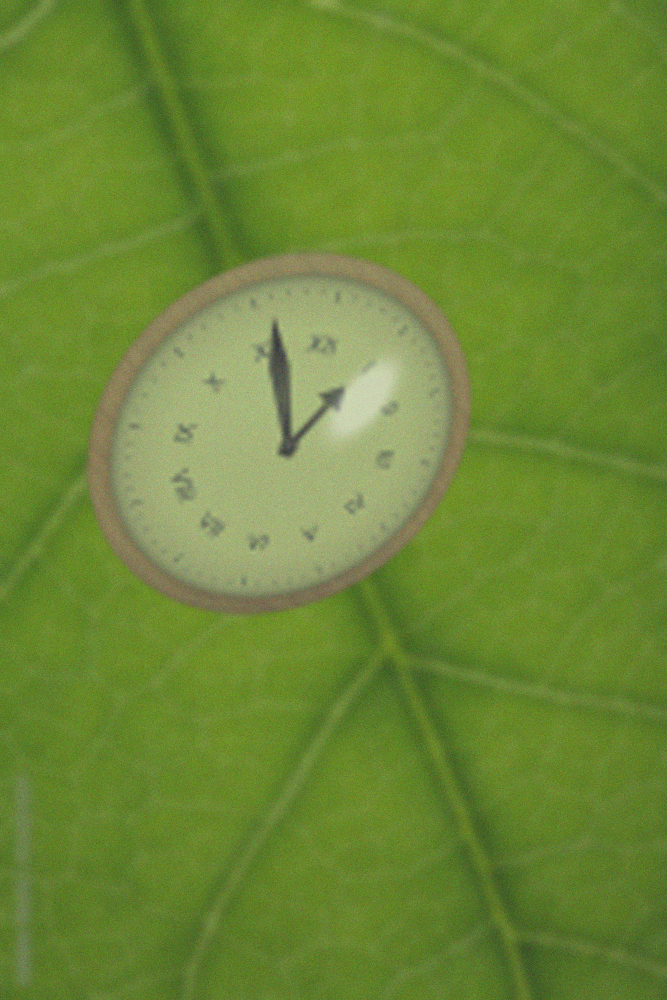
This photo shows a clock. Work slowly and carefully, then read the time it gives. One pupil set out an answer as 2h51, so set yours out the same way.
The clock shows 12h56
